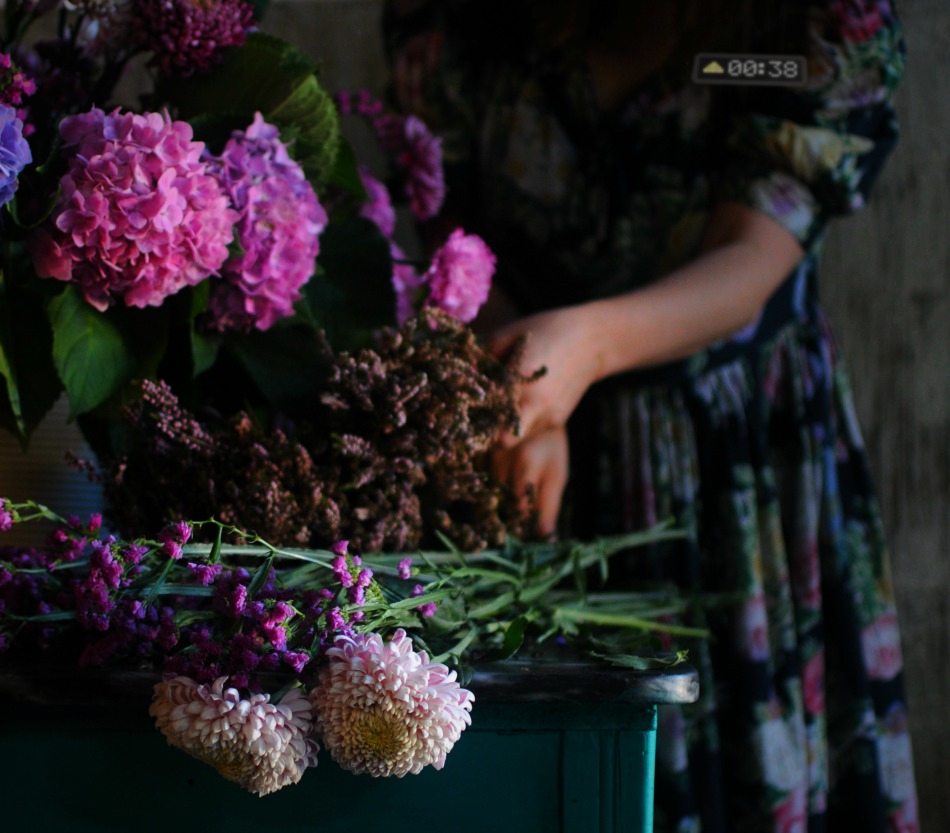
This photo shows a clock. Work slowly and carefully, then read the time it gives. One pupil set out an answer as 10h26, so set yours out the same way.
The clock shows 0h38
